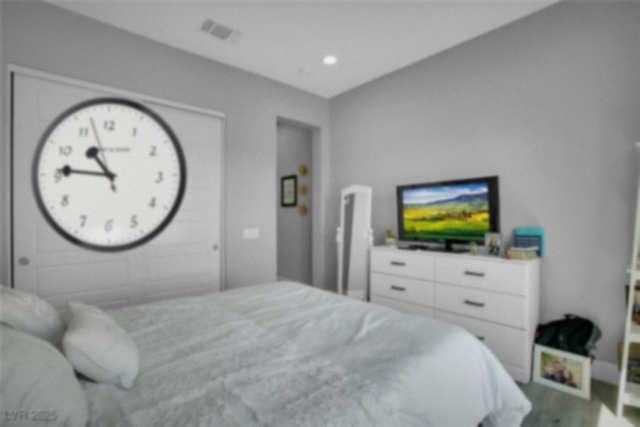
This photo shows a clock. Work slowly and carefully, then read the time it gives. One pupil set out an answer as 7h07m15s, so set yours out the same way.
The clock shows 10h45m57s
